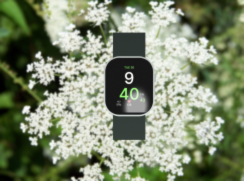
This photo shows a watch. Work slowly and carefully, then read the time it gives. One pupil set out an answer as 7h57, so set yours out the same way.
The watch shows 9h40
